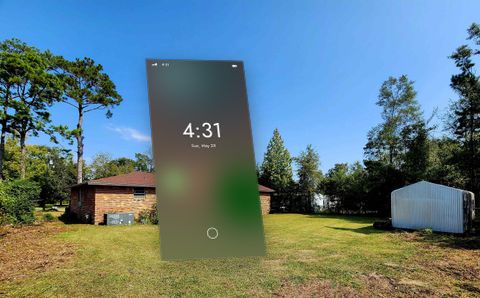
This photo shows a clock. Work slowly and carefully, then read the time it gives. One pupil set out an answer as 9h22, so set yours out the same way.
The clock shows 4h31
